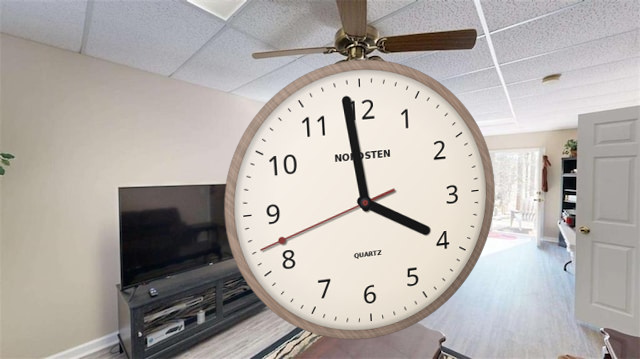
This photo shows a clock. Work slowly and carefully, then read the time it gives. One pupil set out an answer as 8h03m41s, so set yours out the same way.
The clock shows 3h58m42s
